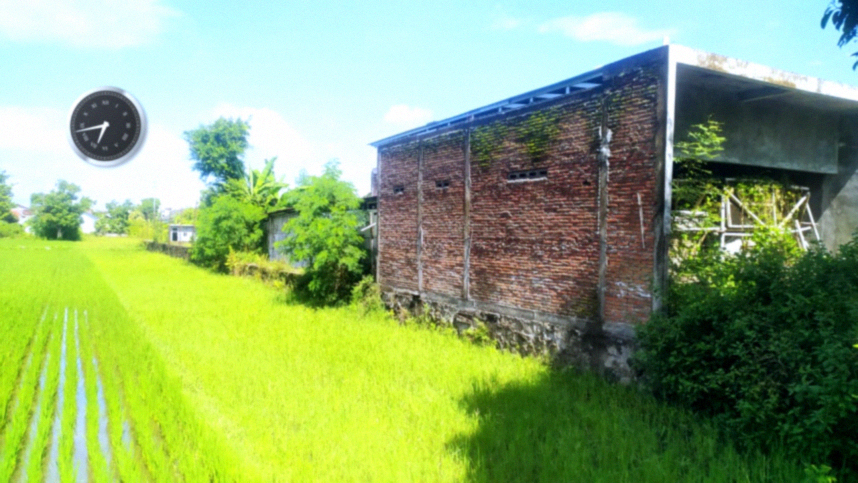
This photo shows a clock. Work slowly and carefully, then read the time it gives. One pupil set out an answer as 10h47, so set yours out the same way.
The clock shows 6h43
